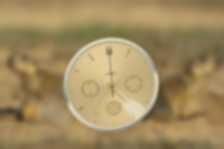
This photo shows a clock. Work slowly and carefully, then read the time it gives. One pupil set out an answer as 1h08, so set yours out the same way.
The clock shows 4h36
